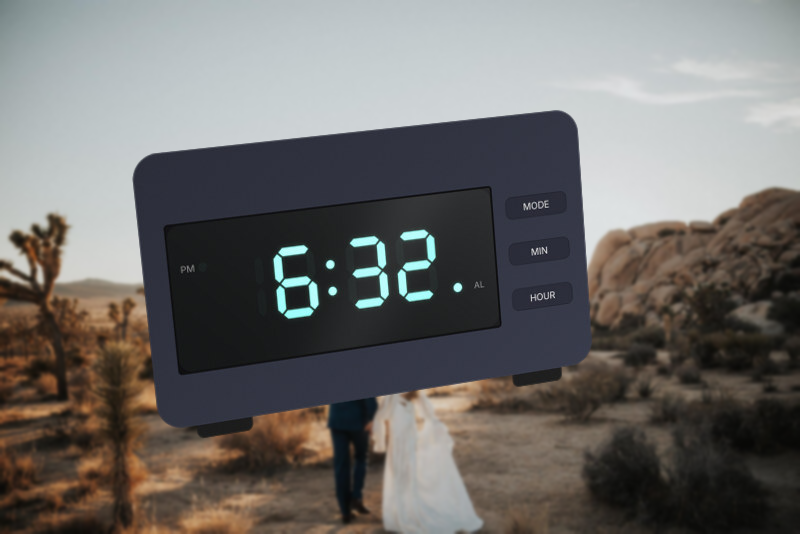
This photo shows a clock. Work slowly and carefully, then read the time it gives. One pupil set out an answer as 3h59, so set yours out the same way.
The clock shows 6h32
